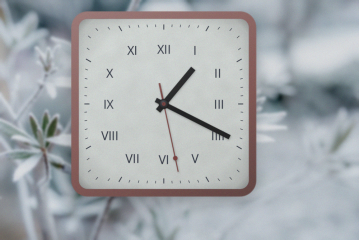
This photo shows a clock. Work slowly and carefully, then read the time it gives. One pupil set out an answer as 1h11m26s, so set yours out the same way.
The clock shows 1h19m28s
